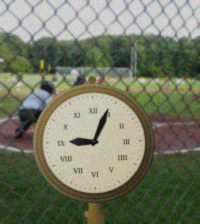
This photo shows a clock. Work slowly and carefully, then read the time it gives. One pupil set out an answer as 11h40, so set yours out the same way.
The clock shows 9h04
